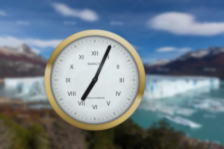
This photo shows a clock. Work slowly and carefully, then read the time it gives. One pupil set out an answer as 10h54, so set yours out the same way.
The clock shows 7h04
